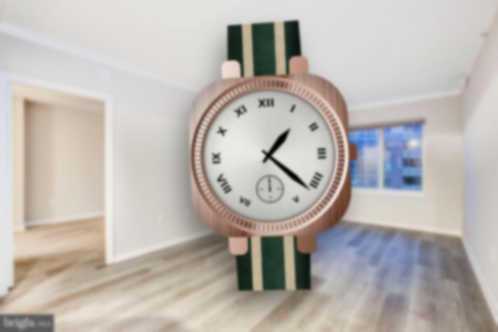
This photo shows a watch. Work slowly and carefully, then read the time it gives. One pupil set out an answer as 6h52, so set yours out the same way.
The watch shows 1h22
